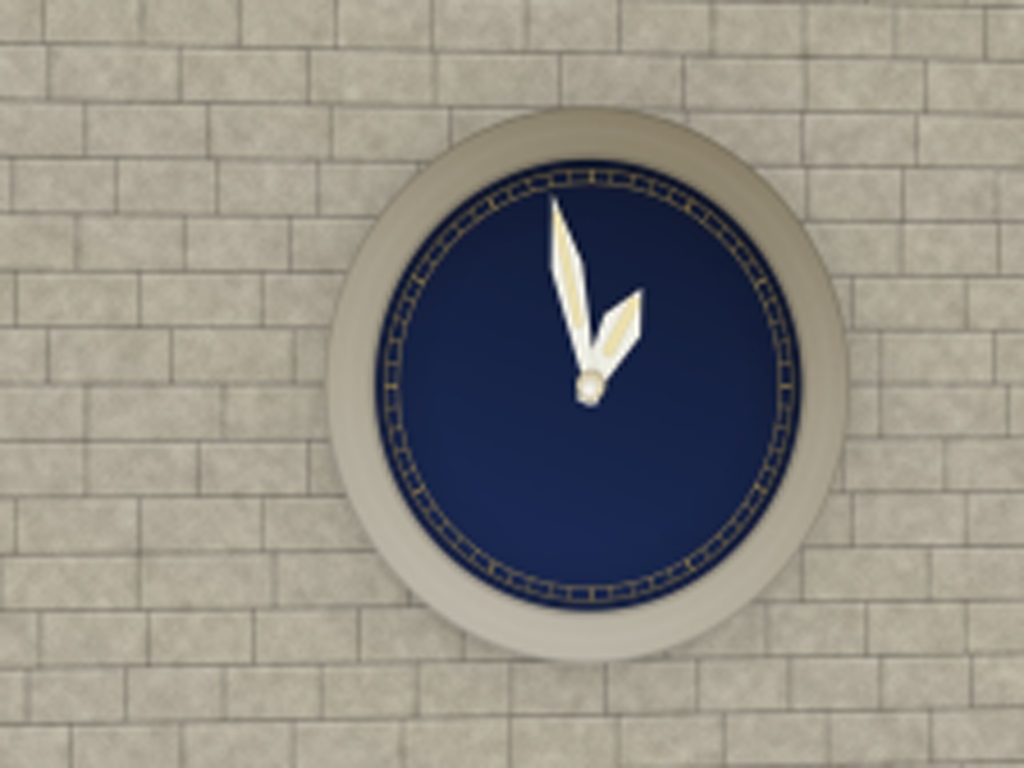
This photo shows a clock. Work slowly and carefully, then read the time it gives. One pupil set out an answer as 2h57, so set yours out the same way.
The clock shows 12h58
